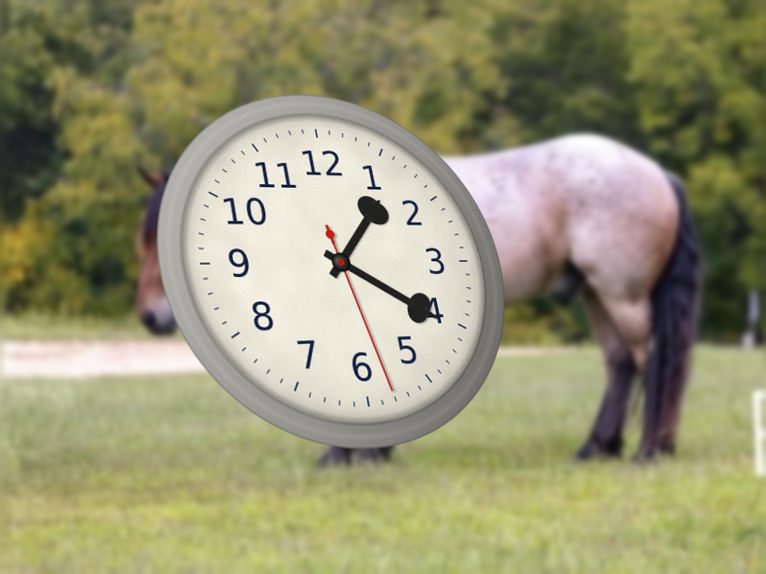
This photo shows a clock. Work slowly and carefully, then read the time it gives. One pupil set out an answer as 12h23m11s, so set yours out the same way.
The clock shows 1h20m28s
